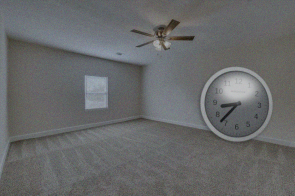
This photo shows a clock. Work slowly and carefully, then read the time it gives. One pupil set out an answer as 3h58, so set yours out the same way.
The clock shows 8h37
